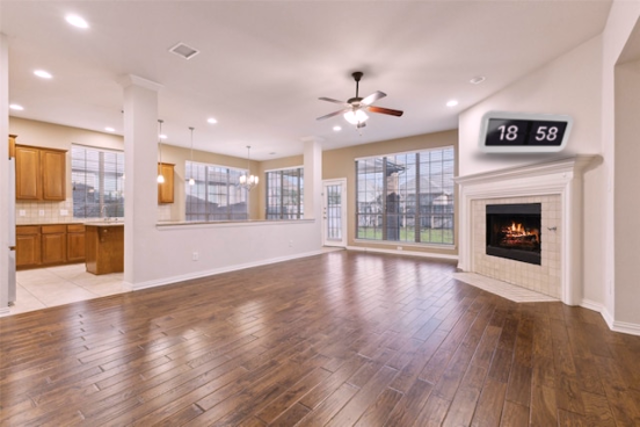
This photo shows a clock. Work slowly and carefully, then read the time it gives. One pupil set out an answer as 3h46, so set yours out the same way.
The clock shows 18h58
